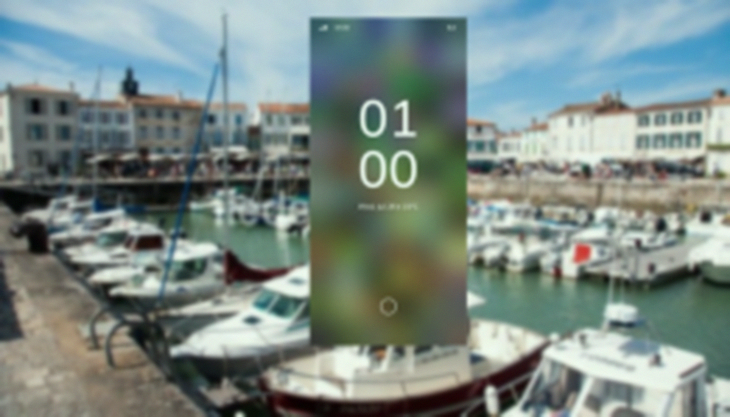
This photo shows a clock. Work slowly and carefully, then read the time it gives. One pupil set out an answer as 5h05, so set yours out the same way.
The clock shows 1h00
